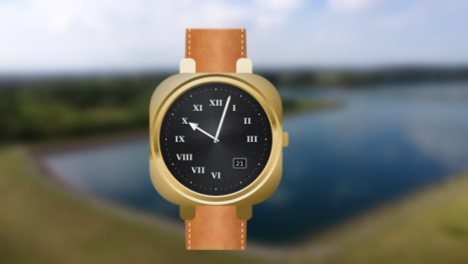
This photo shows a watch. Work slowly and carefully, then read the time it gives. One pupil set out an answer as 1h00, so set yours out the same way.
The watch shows 10h03
